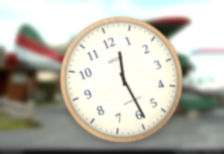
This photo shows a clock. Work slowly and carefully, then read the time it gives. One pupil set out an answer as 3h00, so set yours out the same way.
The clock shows 12h29
